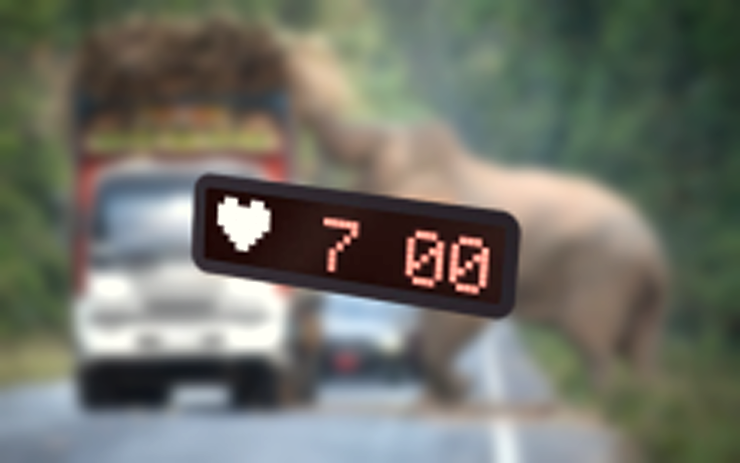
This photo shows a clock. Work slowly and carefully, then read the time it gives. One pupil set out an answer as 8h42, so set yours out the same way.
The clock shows 7h00
